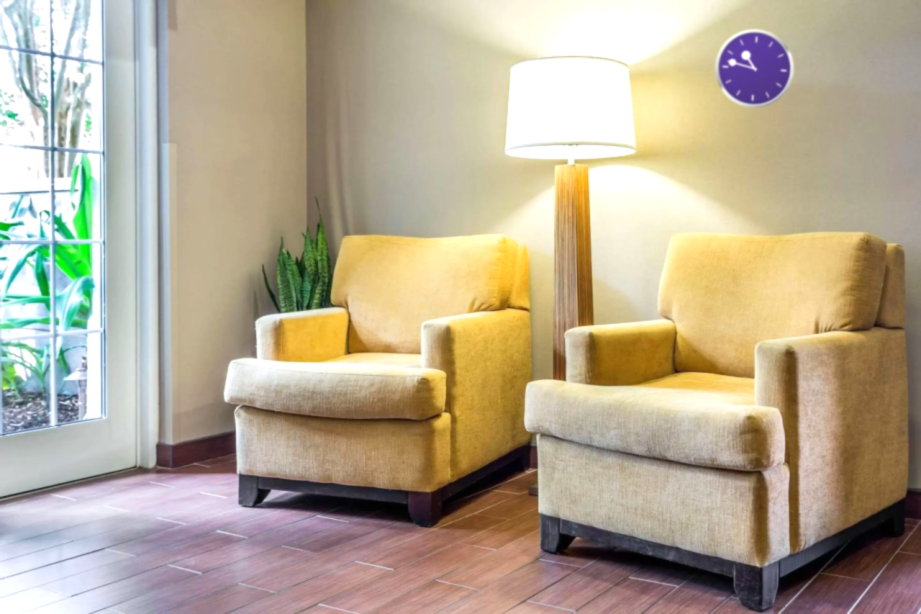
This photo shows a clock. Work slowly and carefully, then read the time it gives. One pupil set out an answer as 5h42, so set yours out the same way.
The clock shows 10h47
